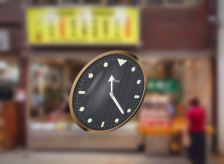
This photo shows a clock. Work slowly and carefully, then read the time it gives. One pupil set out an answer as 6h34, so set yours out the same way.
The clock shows 11h22
